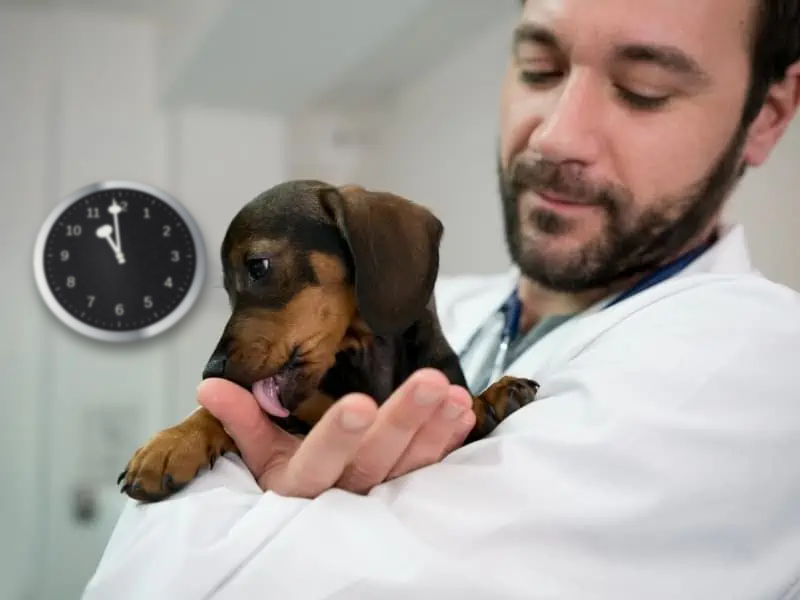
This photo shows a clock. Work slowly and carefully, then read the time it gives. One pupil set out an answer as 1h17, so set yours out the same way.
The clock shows 10h59
